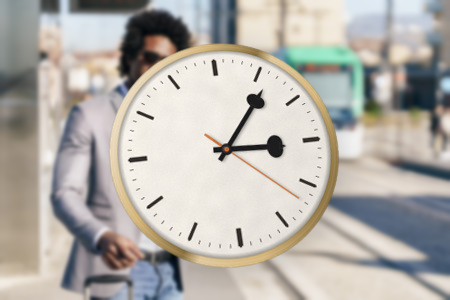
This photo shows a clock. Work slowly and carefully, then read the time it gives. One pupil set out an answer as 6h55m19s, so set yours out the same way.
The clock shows 3h06m22s
